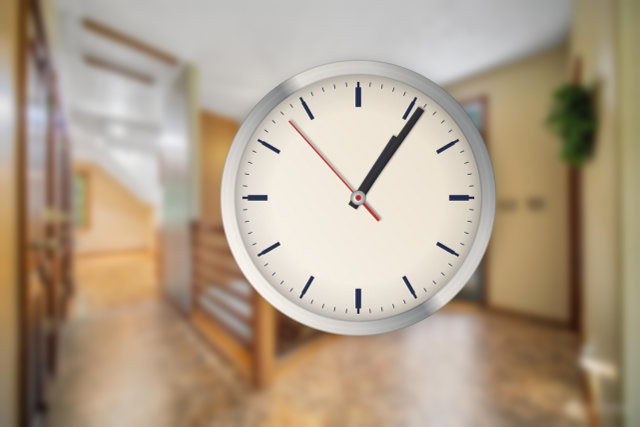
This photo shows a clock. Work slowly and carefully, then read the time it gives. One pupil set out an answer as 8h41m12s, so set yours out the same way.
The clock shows 1h05m53s
